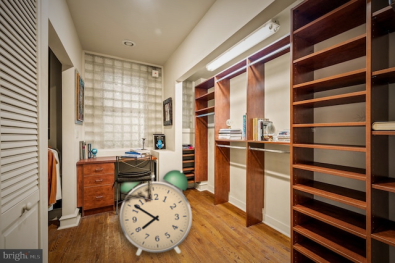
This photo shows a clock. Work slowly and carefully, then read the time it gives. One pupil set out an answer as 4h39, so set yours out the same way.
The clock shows 7h51
